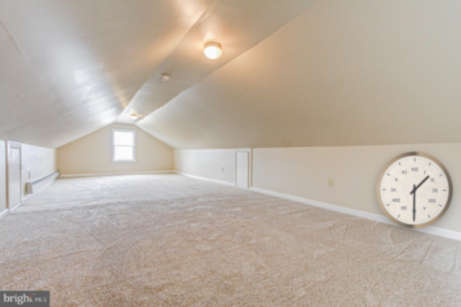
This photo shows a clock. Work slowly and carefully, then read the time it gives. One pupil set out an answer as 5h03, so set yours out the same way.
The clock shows 1h30
